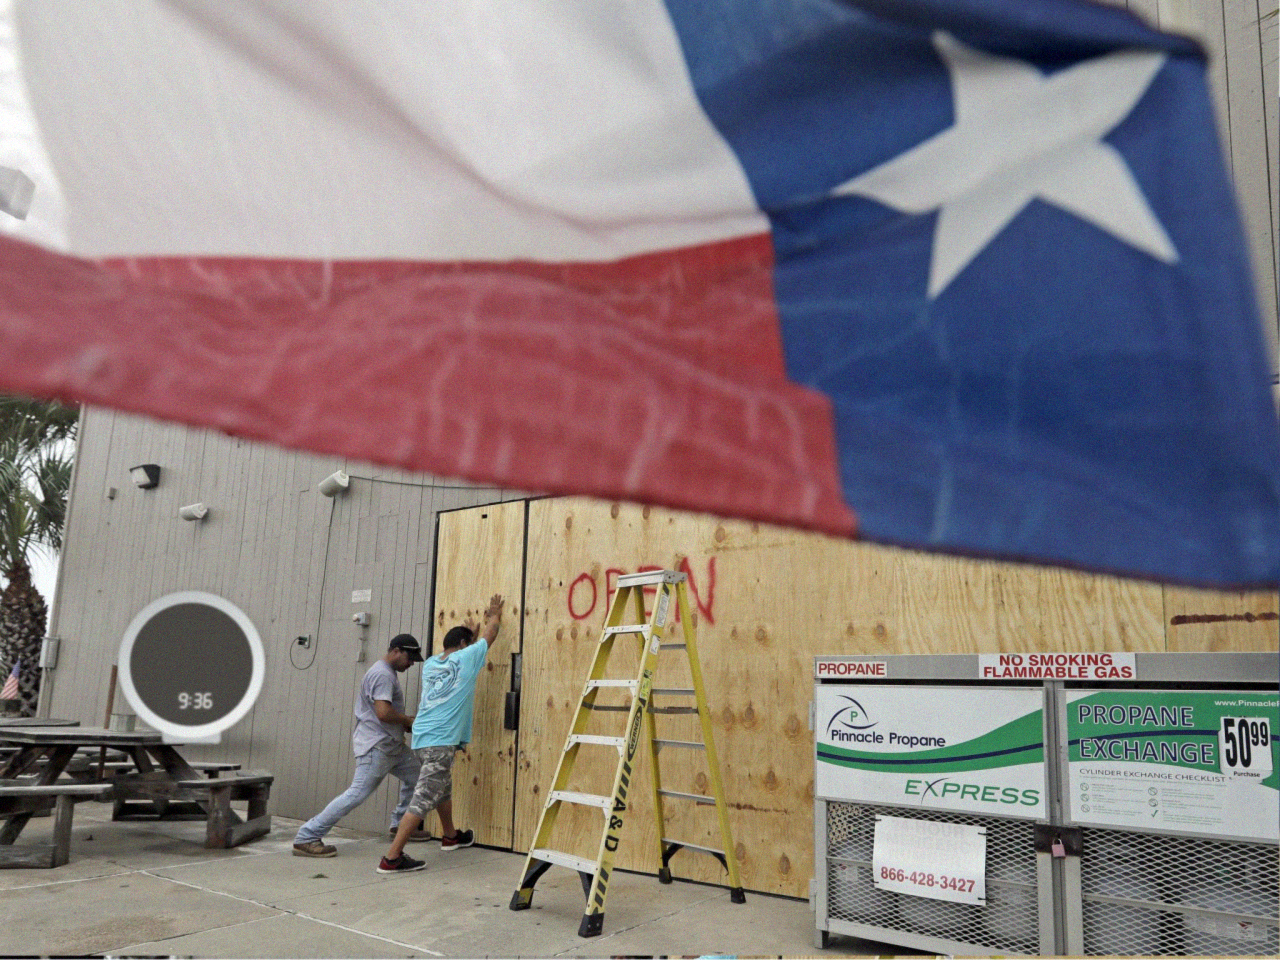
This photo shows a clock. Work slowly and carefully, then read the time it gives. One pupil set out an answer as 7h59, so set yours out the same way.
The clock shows 9h36
